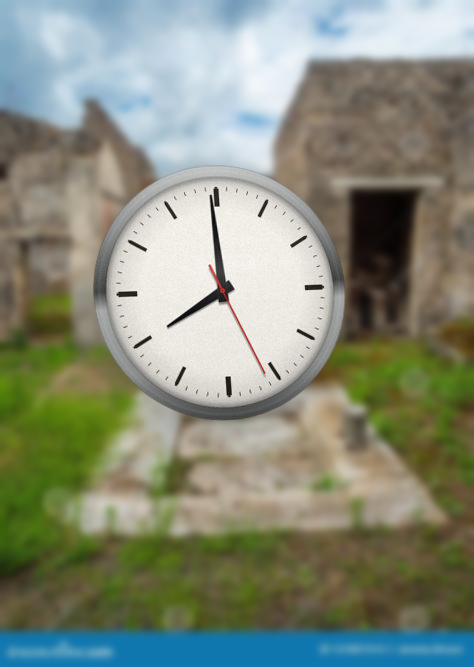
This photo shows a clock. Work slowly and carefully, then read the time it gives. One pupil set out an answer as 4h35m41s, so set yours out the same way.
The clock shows 7h59m26s
